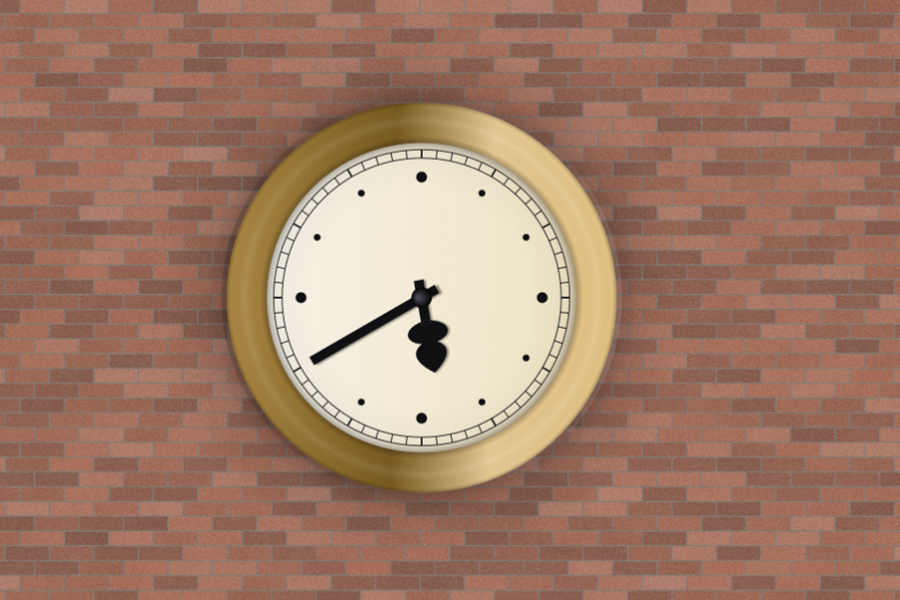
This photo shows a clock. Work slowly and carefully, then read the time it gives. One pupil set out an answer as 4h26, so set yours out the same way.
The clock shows 5h40
